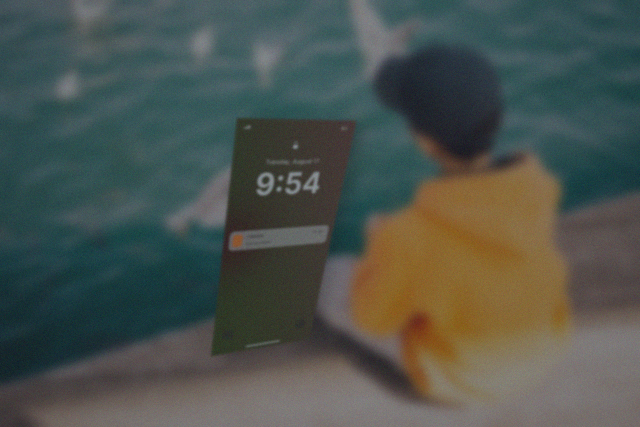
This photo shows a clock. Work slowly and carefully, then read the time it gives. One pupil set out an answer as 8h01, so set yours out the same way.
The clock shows 9h54
